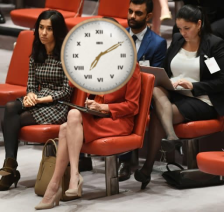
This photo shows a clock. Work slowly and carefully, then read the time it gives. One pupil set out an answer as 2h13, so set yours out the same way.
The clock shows 7h10
